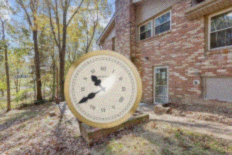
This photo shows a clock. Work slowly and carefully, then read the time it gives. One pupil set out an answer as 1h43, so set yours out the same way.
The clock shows 10h40
